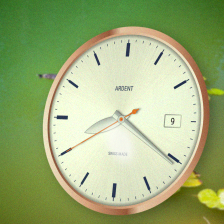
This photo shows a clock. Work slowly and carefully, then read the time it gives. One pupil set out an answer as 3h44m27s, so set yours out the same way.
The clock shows 8h20m40s
